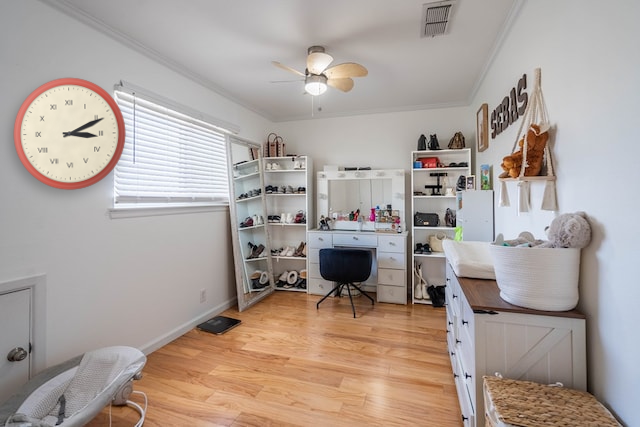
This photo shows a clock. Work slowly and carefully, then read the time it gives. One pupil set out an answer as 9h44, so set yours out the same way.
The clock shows 3h11
